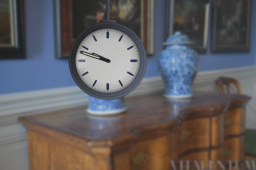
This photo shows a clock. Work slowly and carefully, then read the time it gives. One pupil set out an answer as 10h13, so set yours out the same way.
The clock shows 9h48
